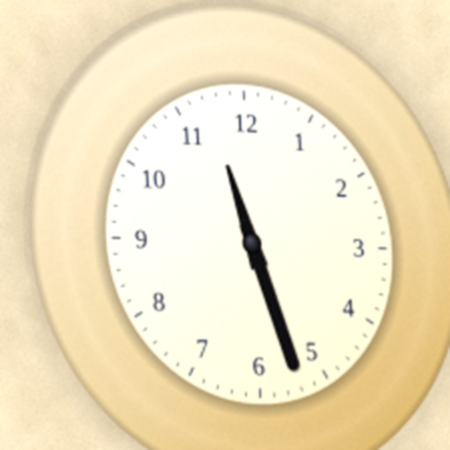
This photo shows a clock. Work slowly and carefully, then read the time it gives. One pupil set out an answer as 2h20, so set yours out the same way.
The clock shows 11h27
